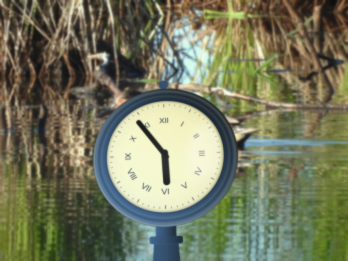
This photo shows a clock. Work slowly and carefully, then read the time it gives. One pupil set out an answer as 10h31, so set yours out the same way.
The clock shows 5h54
